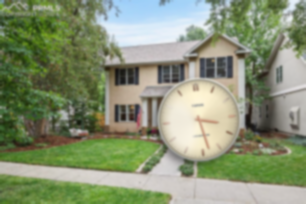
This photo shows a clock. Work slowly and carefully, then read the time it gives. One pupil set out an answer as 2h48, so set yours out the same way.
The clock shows 3h28
